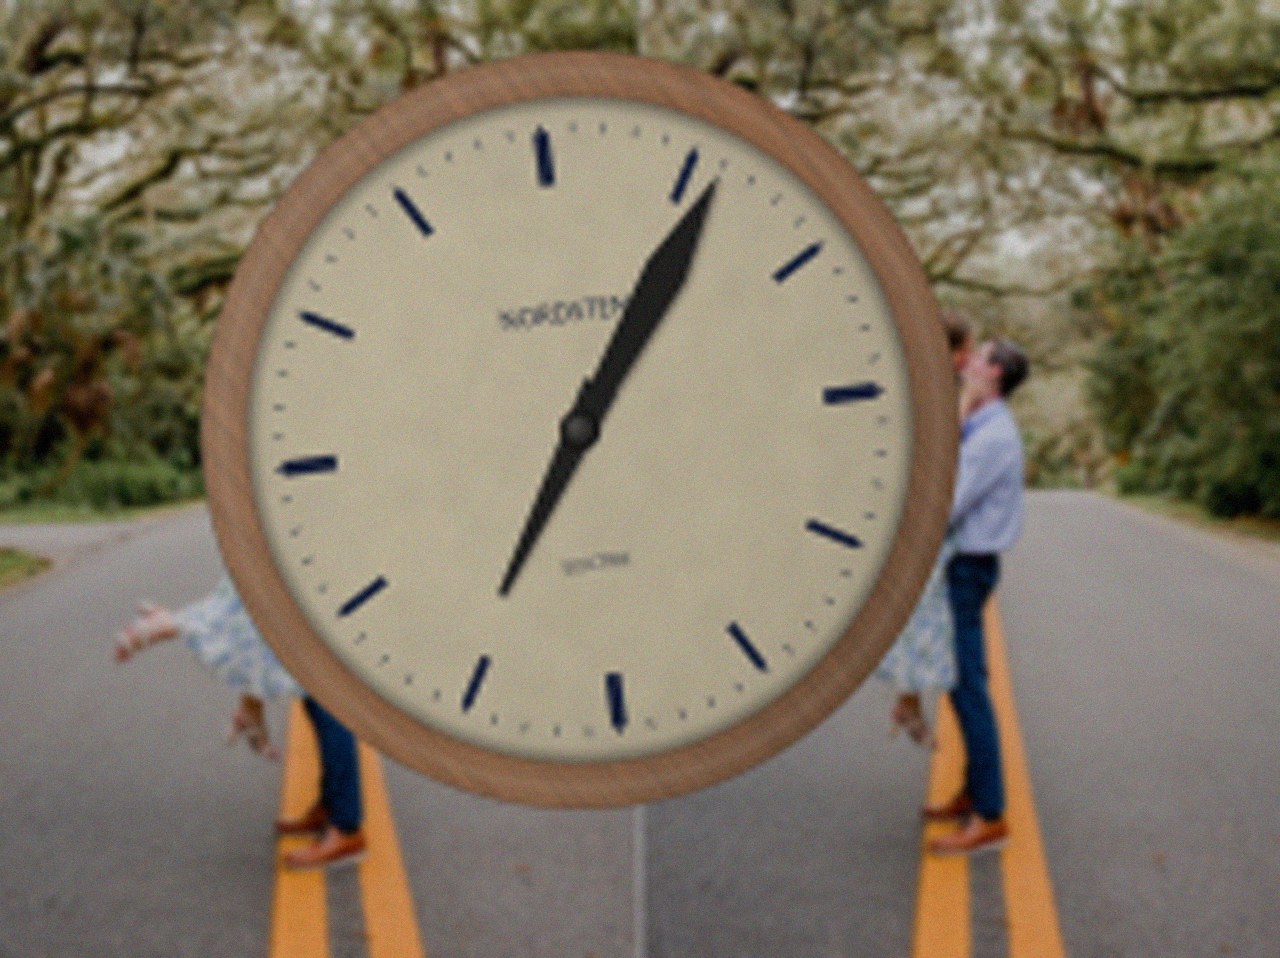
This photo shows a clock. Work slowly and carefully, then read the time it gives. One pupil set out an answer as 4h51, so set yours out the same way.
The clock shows 7h06
